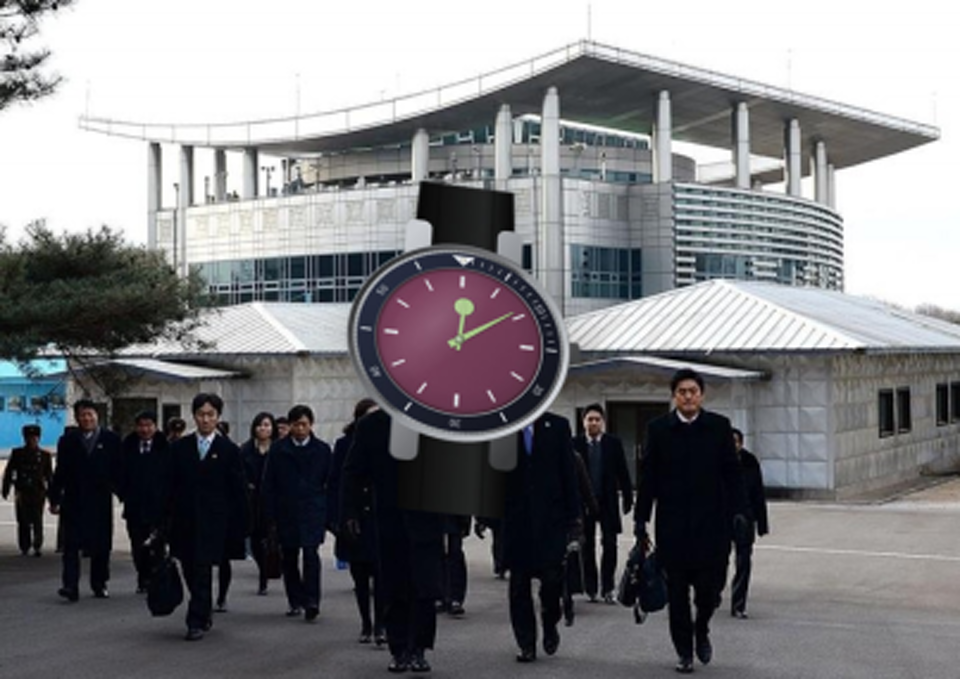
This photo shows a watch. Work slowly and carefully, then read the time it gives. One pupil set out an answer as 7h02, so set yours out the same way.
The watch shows 12h09
